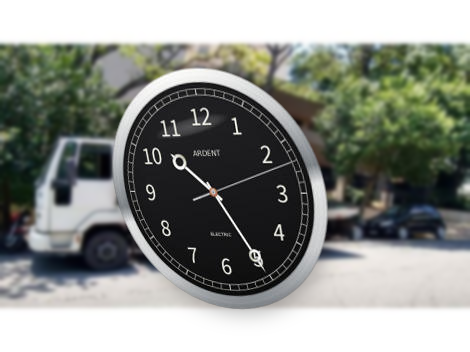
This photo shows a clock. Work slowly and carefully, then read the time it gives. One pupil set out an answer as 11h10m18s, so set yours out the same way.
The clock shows 10h25m12s
